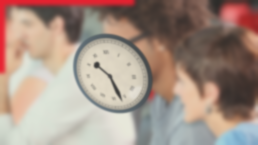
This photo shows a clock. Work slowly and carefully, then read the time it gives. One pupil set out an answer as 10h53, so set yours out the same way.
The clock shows 10h27
